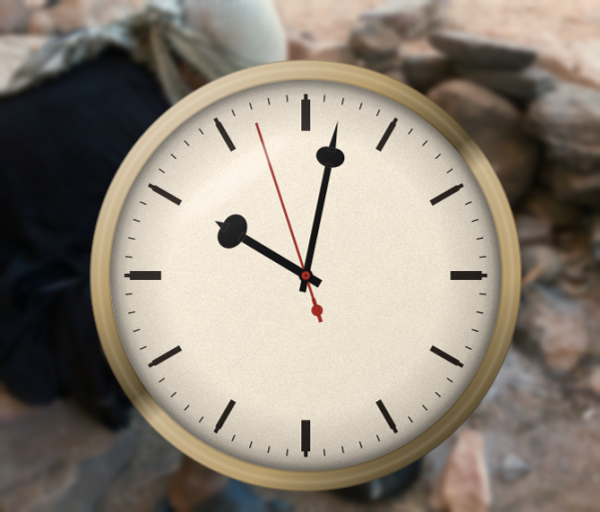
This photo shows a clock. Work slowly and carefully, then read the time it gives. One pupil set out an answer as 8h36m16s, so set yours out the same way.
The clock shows 10h01m57s
